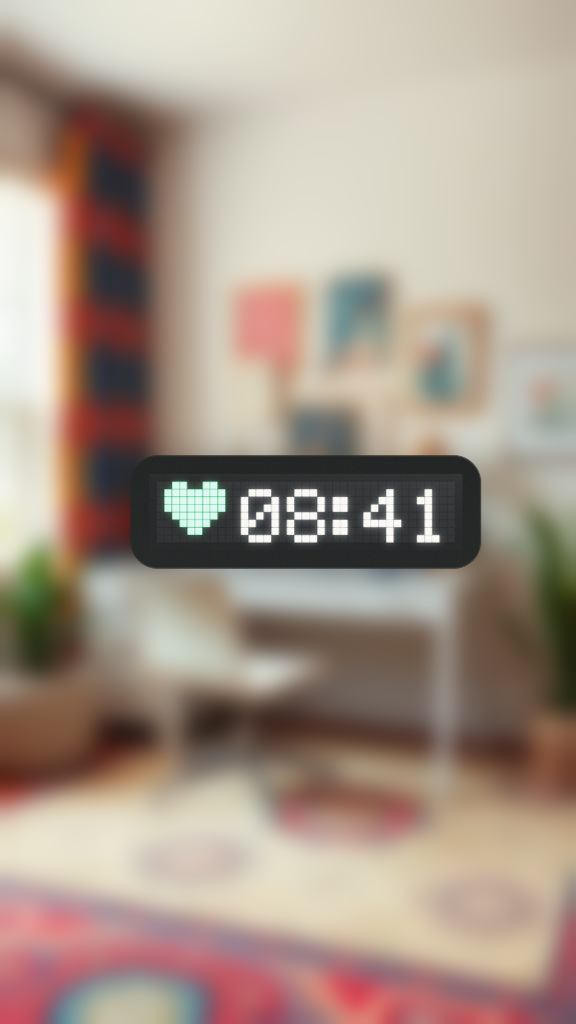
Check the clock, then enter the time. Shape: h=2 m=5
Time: h=8 m=41
